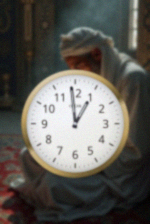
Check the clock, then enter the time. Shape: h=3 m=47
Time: h=12 m=59
